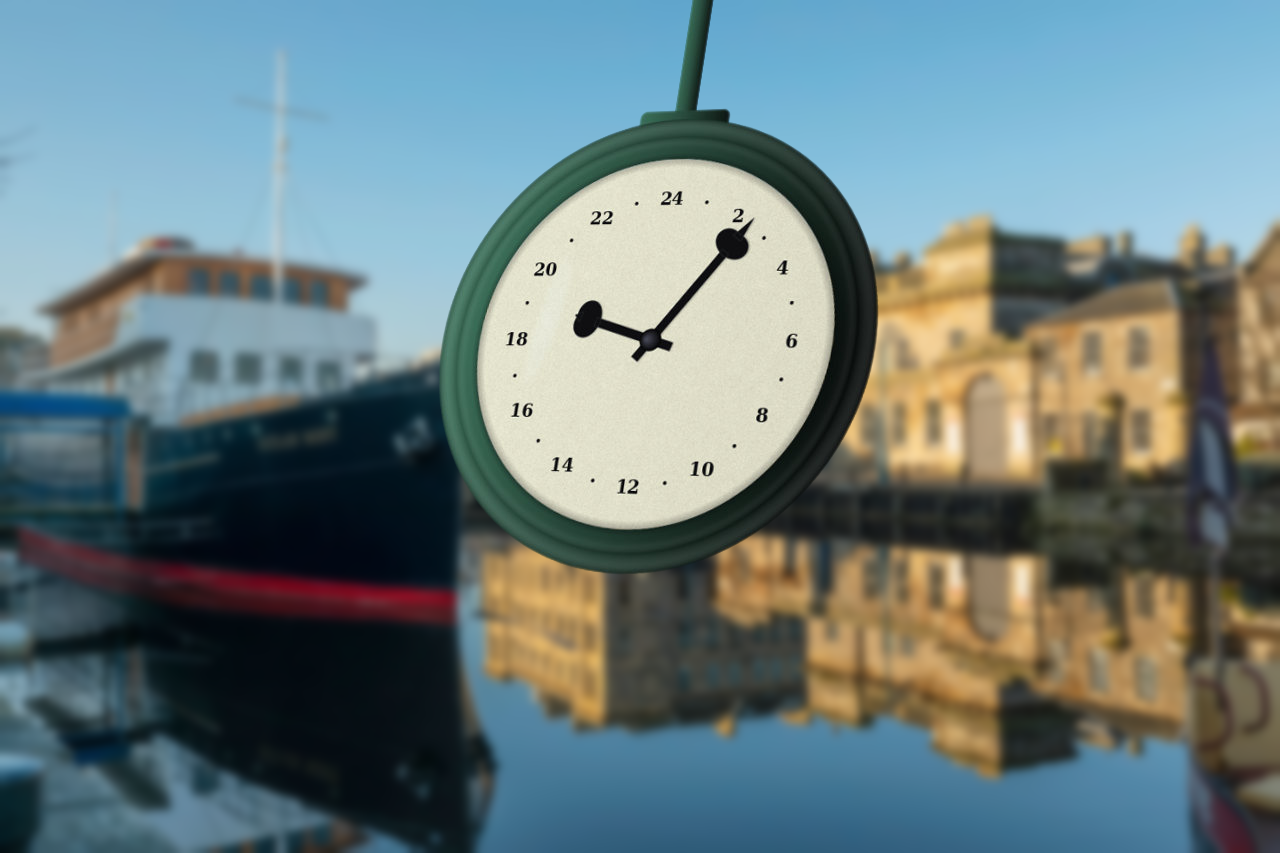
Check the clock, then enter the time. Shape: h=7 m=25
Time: h=19 m=6
